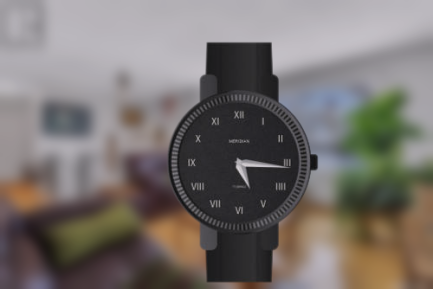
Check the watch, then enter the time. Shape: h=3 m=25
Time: h=5 m=16
